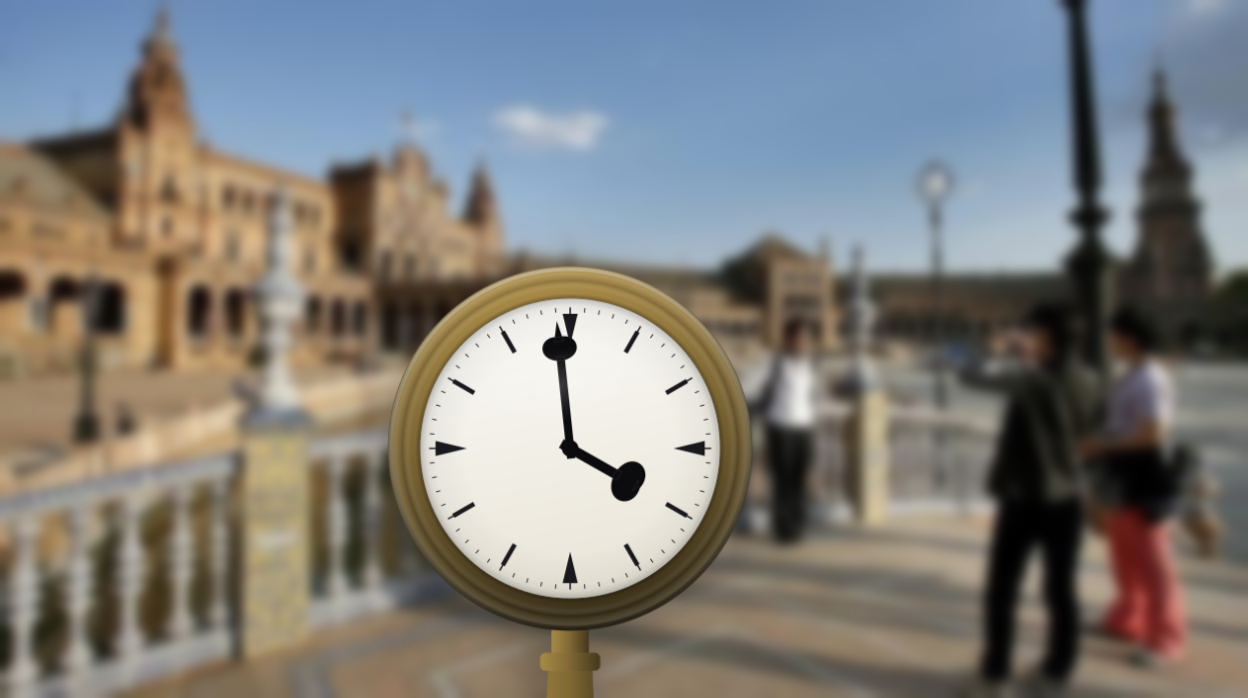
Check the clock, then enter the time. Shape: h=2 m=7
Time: h=3 m=59
